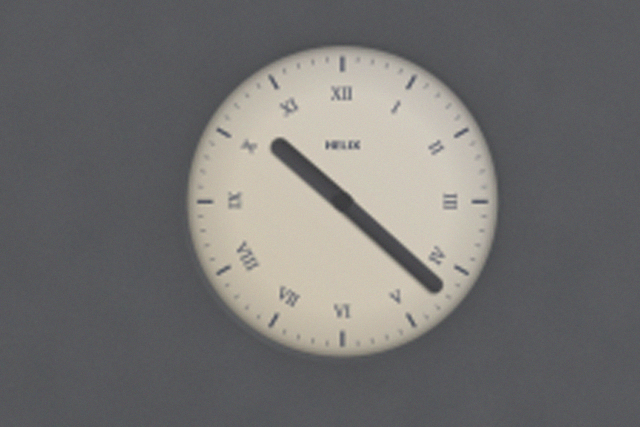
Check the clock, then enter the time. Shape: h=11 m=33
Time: h=10 m=22
